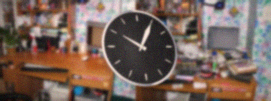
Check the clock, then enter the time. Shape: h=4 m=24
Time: h=10 m=5
